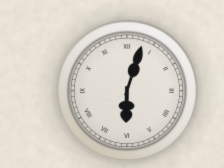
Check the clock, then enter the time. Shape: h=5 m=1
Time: h=6 m=3
